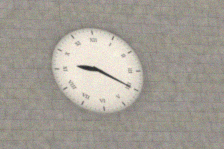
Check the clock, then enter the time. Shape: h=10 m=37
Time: h=9 m=20
